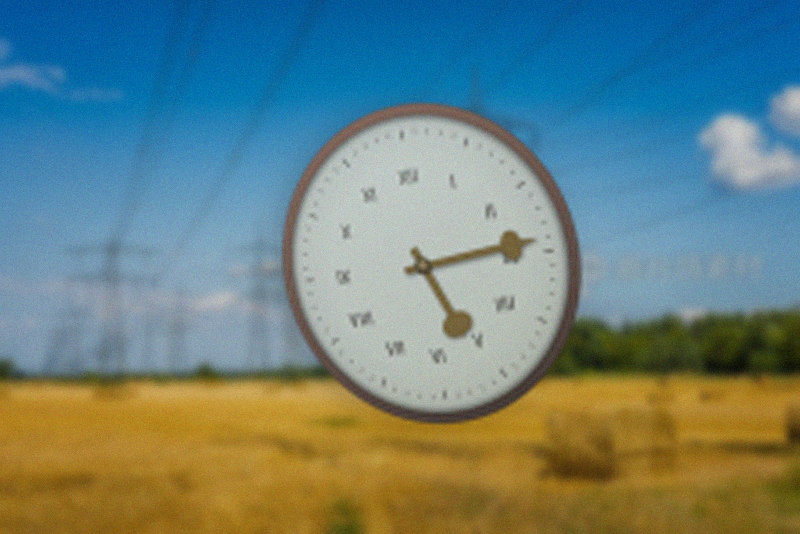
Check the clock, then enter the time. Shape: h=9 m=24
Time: h=5 m=14
